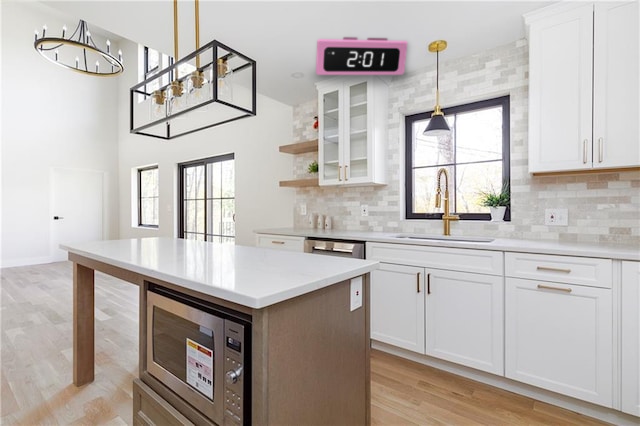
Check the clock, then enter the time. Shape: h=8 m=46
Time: h=2 m=1
